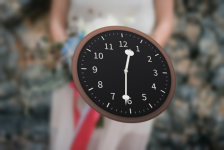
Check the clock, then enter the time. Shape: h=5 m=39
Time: h=12 m=31
